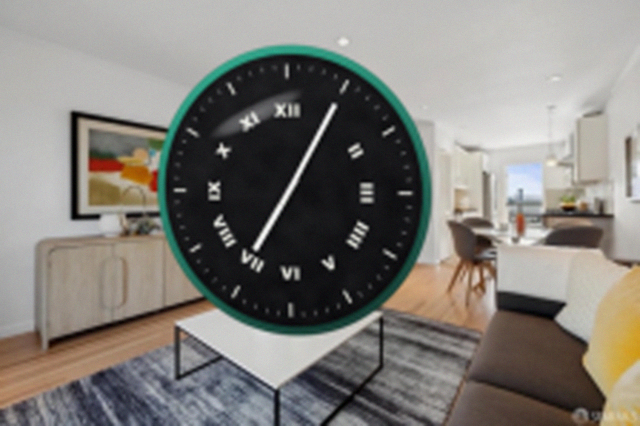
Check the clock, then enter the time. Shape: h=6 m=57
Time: h=7 m=5
